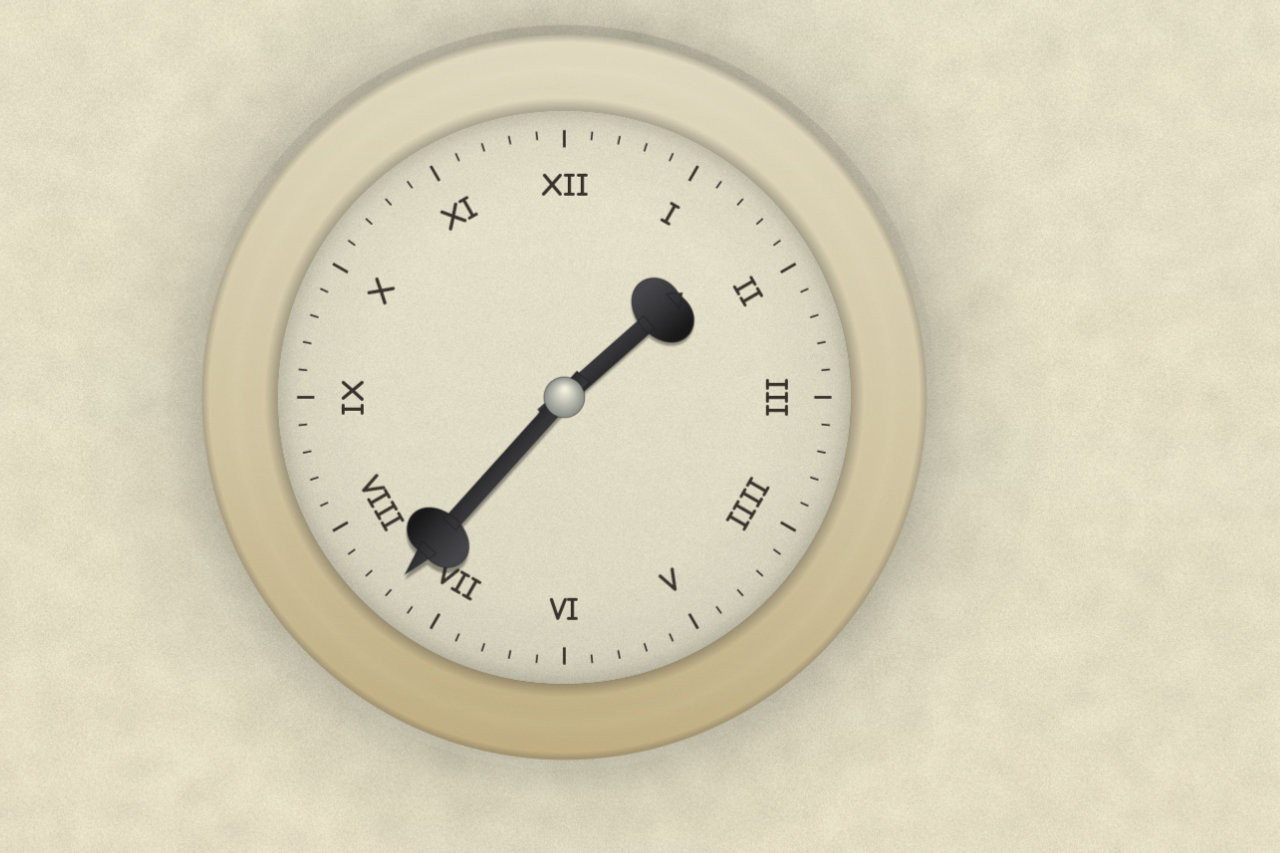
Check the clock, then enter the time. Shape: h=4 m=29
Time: h=1 m=37
